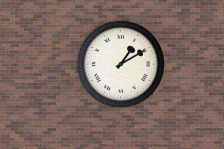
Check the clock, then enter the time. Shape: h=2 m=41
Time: h=1 m=10
